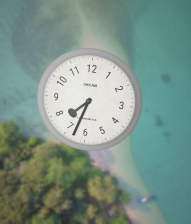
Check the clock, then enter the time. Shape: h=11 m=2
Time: h=7 m=33
